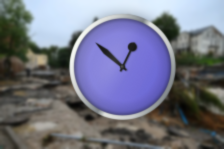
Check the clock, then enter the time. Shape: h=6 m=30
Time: h=12 m=52
